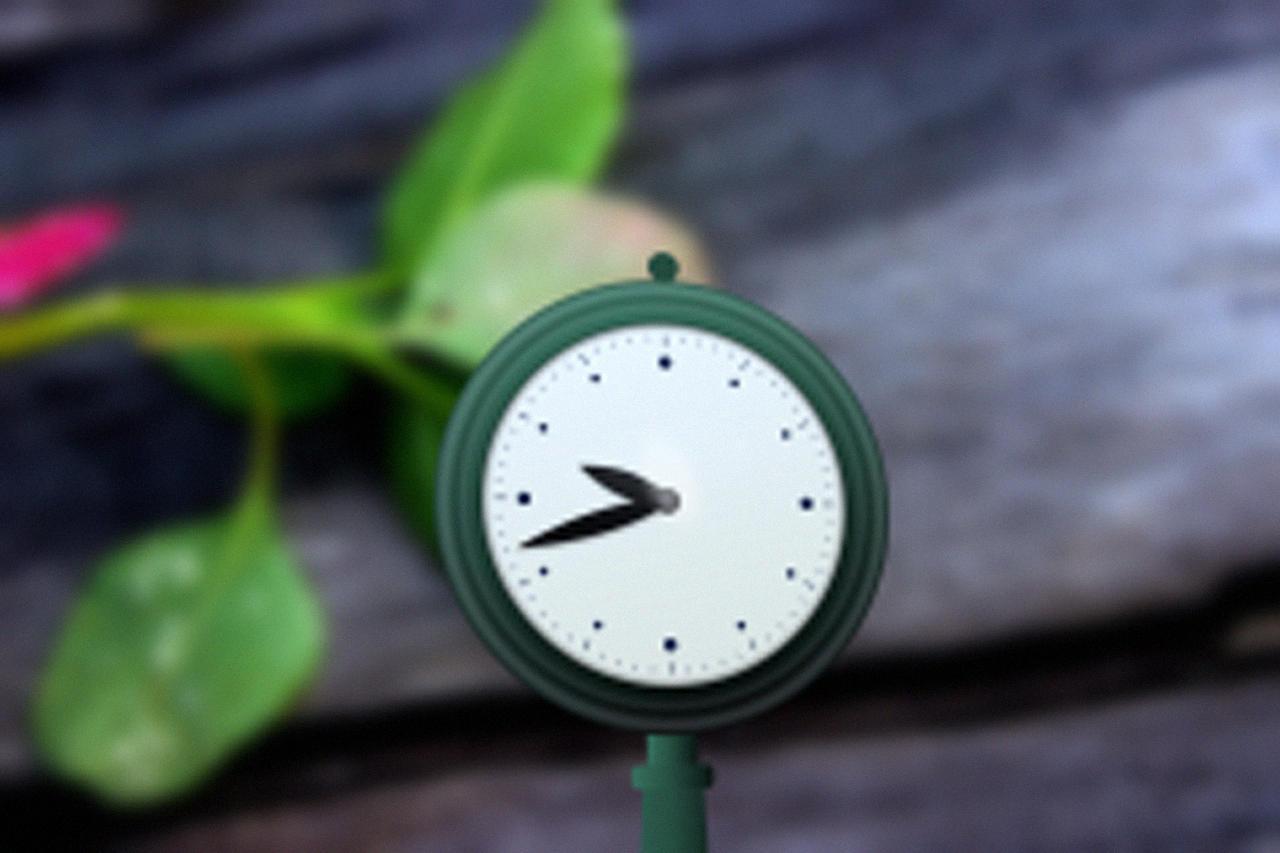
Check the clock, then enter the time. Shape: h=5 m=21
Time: h=9 m=42
